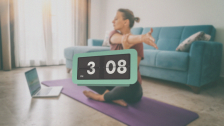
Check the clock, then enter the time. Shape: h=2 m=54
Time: h=3 m=8
